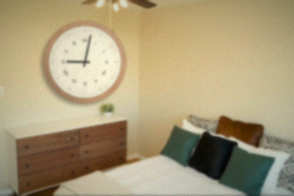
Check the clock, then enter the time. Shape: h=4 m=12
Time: h=9 m=2
